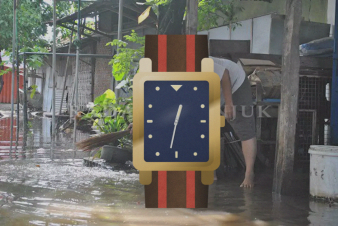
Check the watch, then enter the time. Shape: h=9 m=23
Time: h=12 m=32
